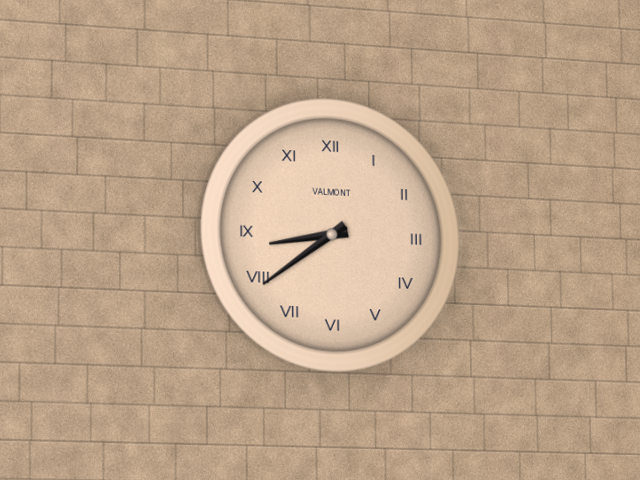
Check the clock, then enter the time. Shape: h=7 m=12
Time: h=8 m=39
